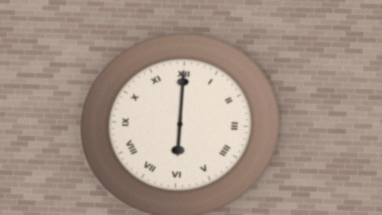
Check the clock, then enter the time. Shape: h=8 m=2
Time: h=6 m=0
